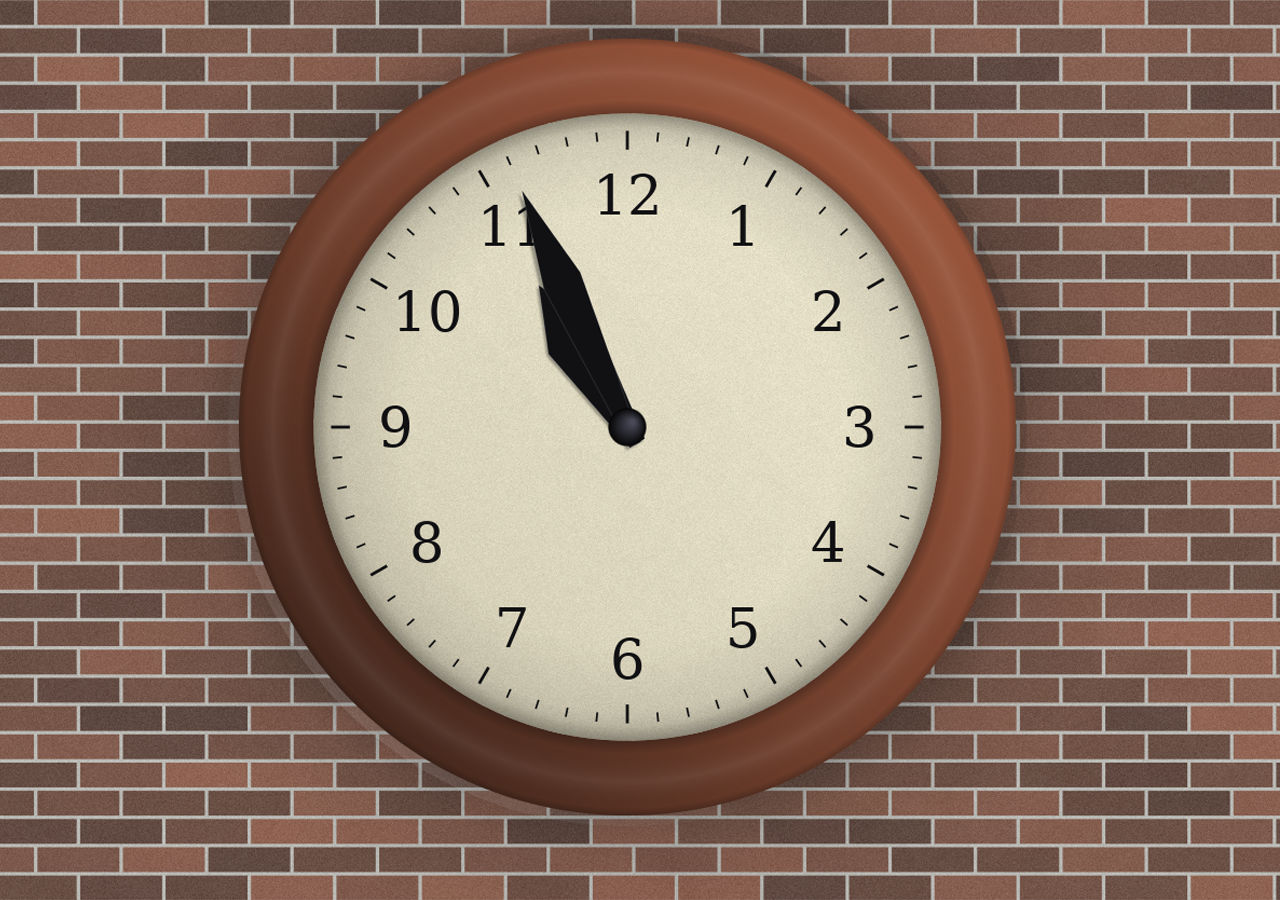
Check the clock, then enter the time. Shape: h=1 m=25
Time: h=10 m=56
